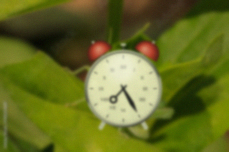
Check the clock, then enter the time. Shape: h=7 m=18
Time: h=7 m=25
